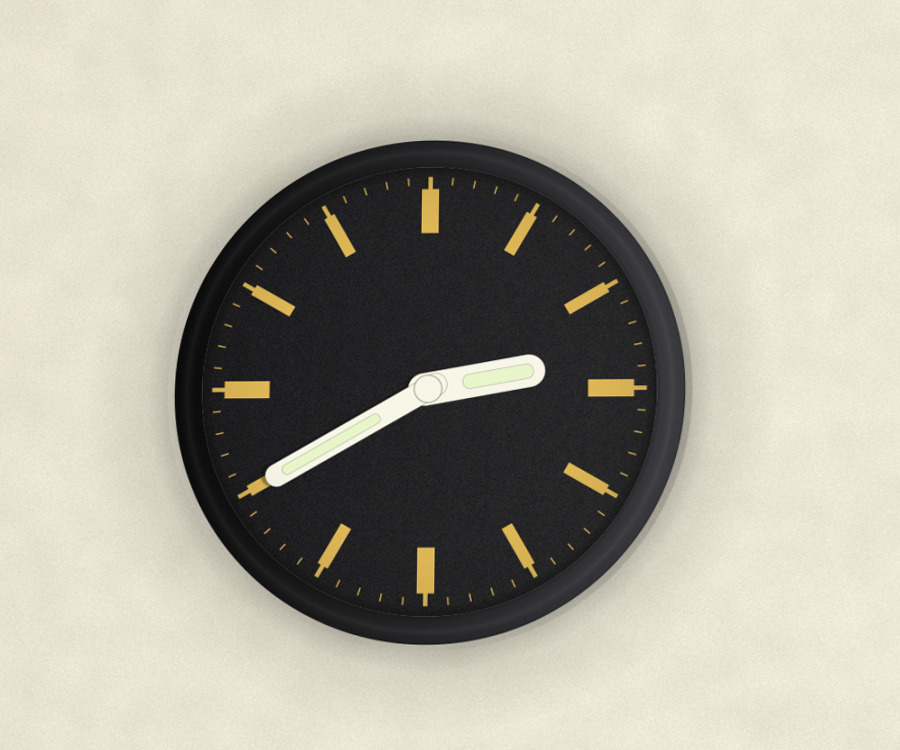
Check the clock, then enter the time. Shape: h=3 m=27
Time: h=2 m=40
